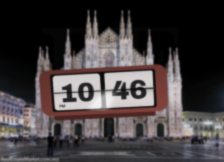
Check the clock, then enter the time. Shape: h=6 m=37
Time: h=10 m=46
